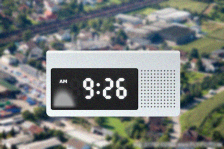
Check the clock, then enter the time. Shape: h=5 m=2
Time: h=9 m=26
